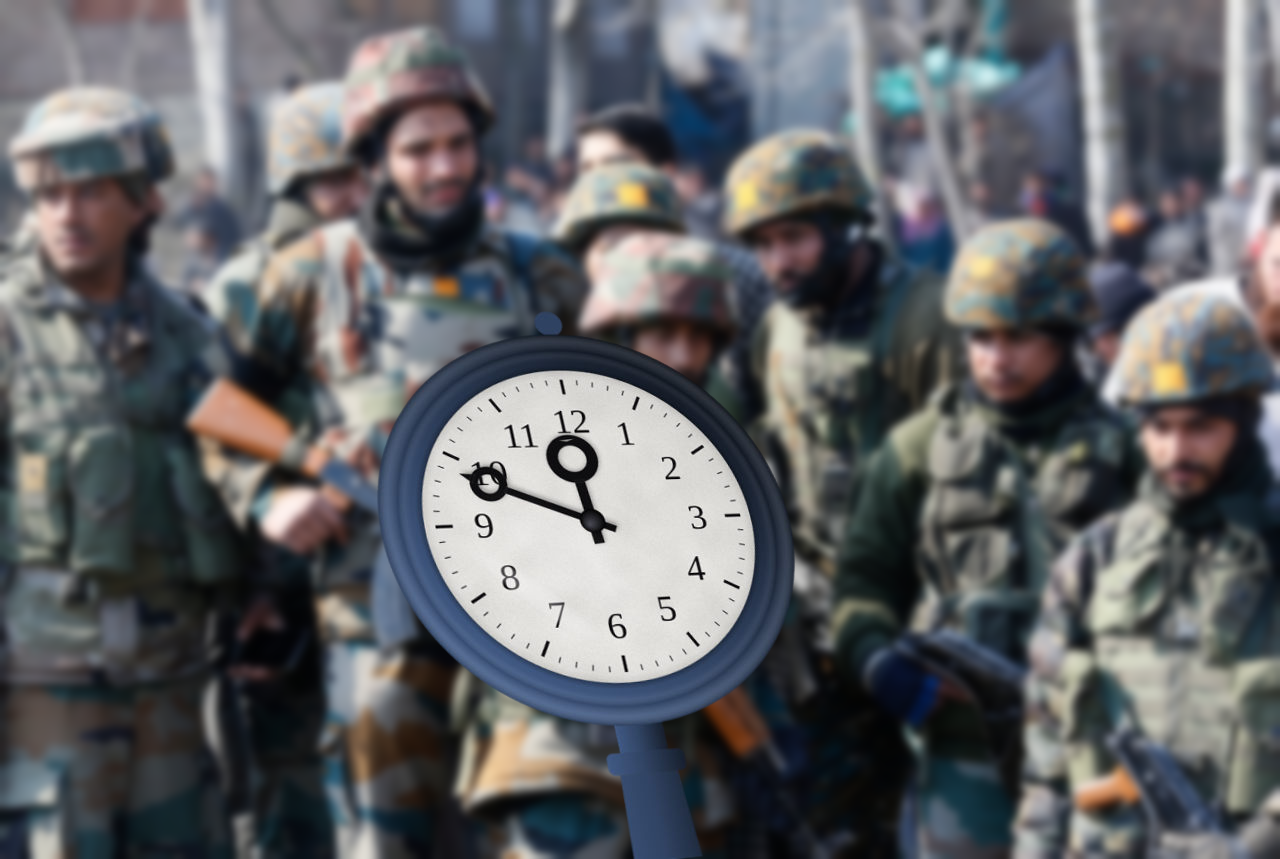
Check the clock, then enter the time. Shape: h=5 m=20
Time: h=11 m=49
